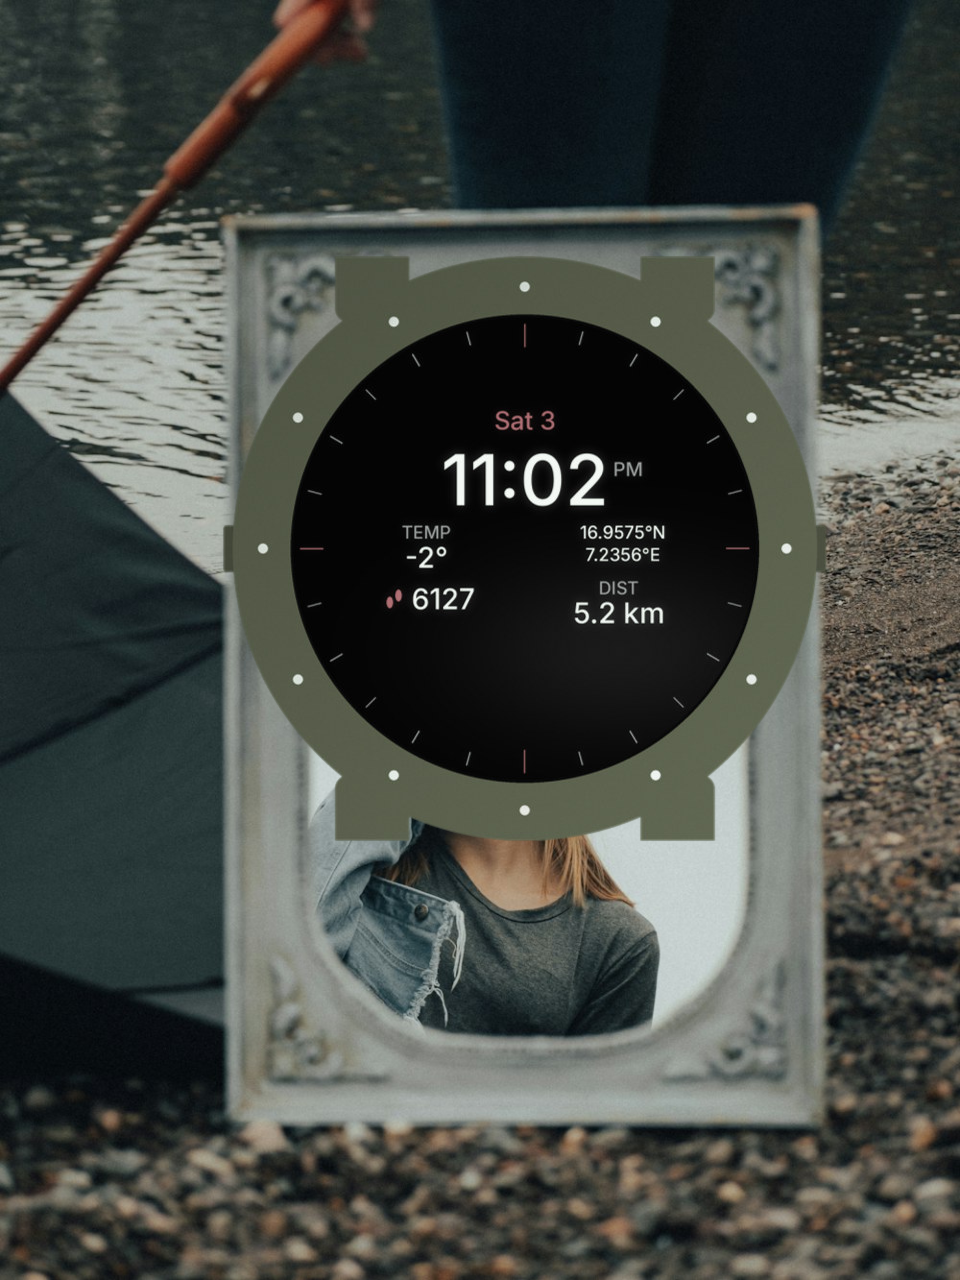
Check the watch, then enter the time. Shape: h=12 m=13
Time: h=11 m=2
